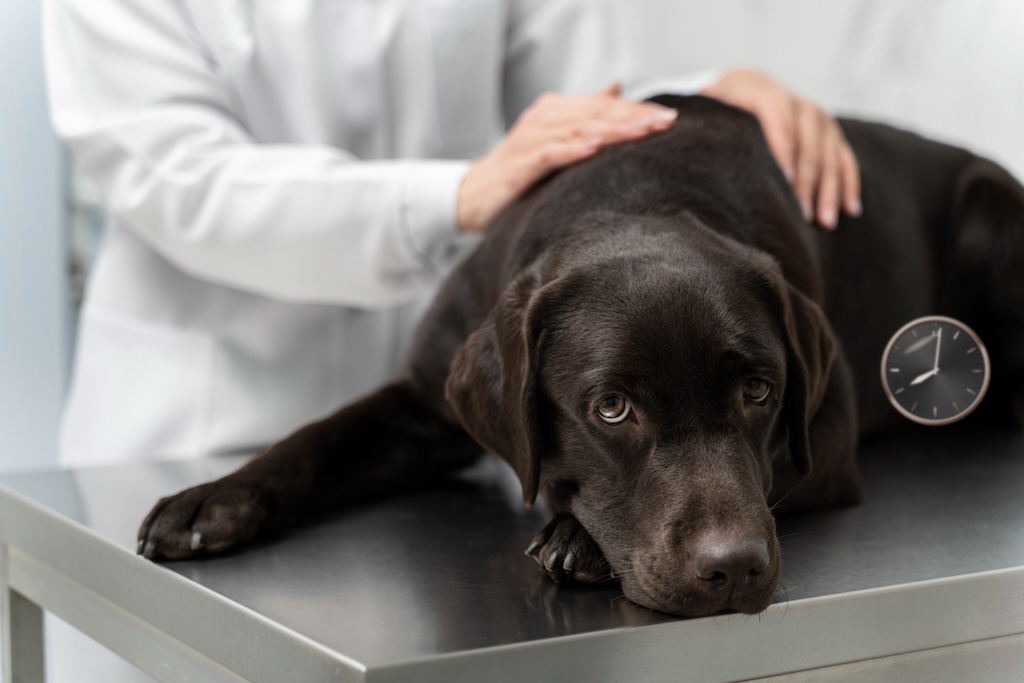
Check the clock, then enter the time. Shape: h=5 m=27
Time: h=8 m=1
